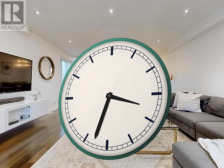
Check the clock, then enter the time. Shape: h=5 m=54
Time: h=3 m=33
